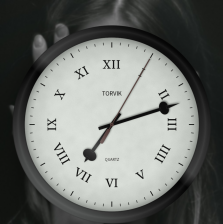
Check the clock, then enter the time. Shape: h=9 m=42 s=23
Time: h=7 m=12 s=5
